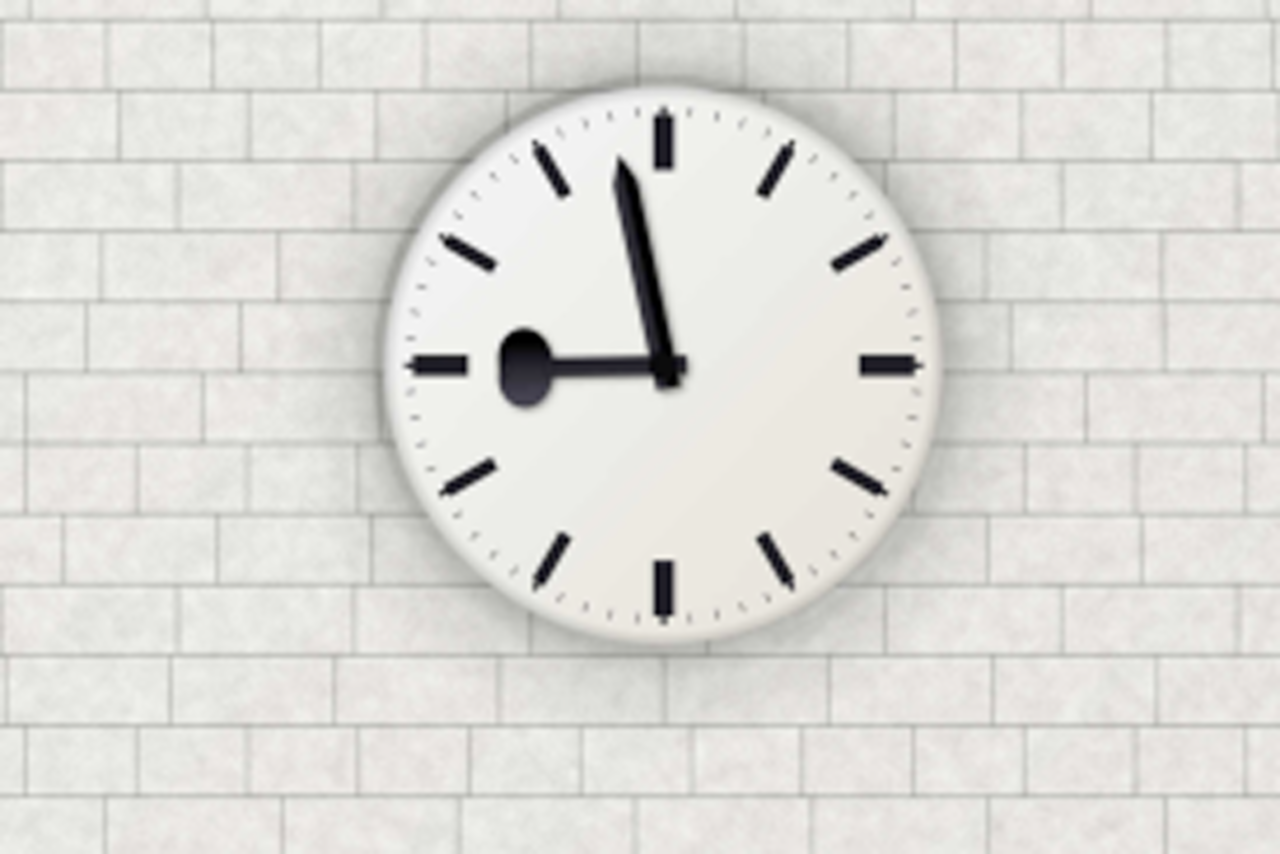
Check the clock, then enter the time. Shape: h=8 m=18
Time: h=8 m=58
